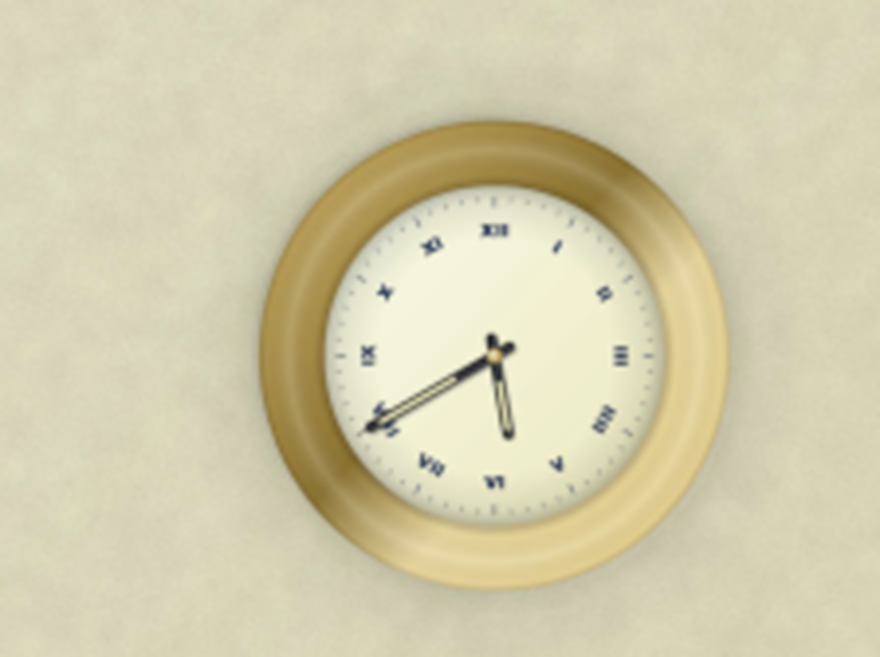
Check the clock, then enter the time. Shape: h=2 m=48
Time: h=5 m=40
